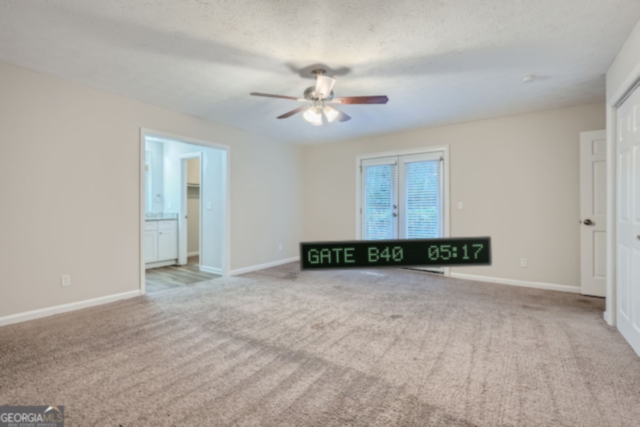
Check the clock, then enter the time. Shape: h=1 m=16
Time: h=5 m=17
